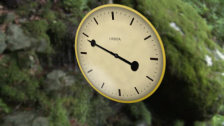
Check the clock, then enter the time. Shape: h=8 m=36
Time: h=3 m=49
